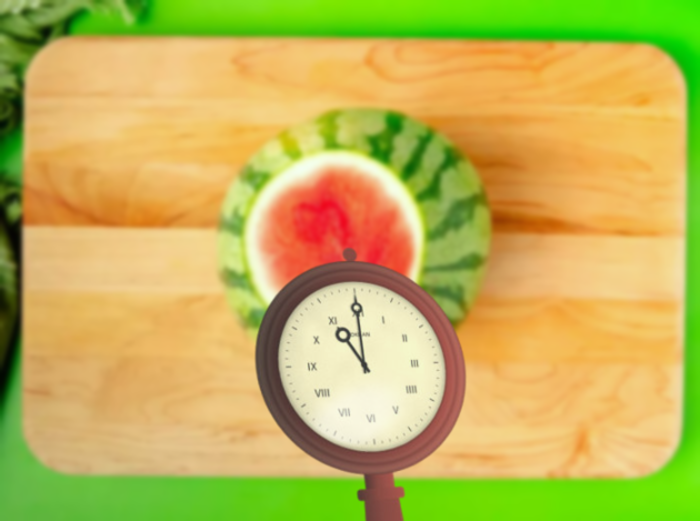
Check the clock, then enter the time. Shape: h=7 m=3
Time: h=11 m=0
